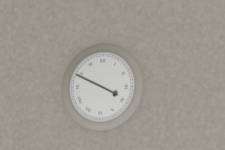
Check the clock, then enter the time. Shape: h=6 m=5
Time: h=3 m=49
